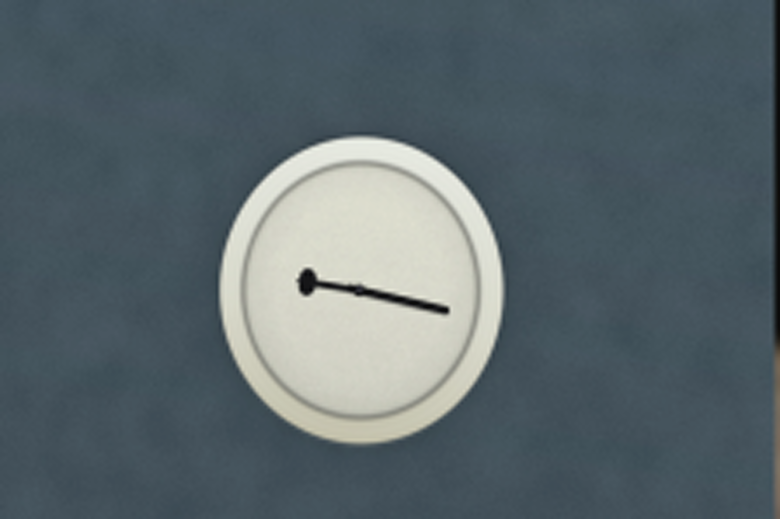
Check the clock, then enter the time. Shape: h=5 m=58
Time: h=9 m=17
